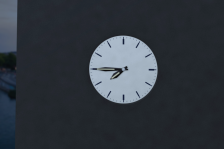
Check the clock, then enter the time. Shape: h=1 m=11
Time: h=7 m=45
